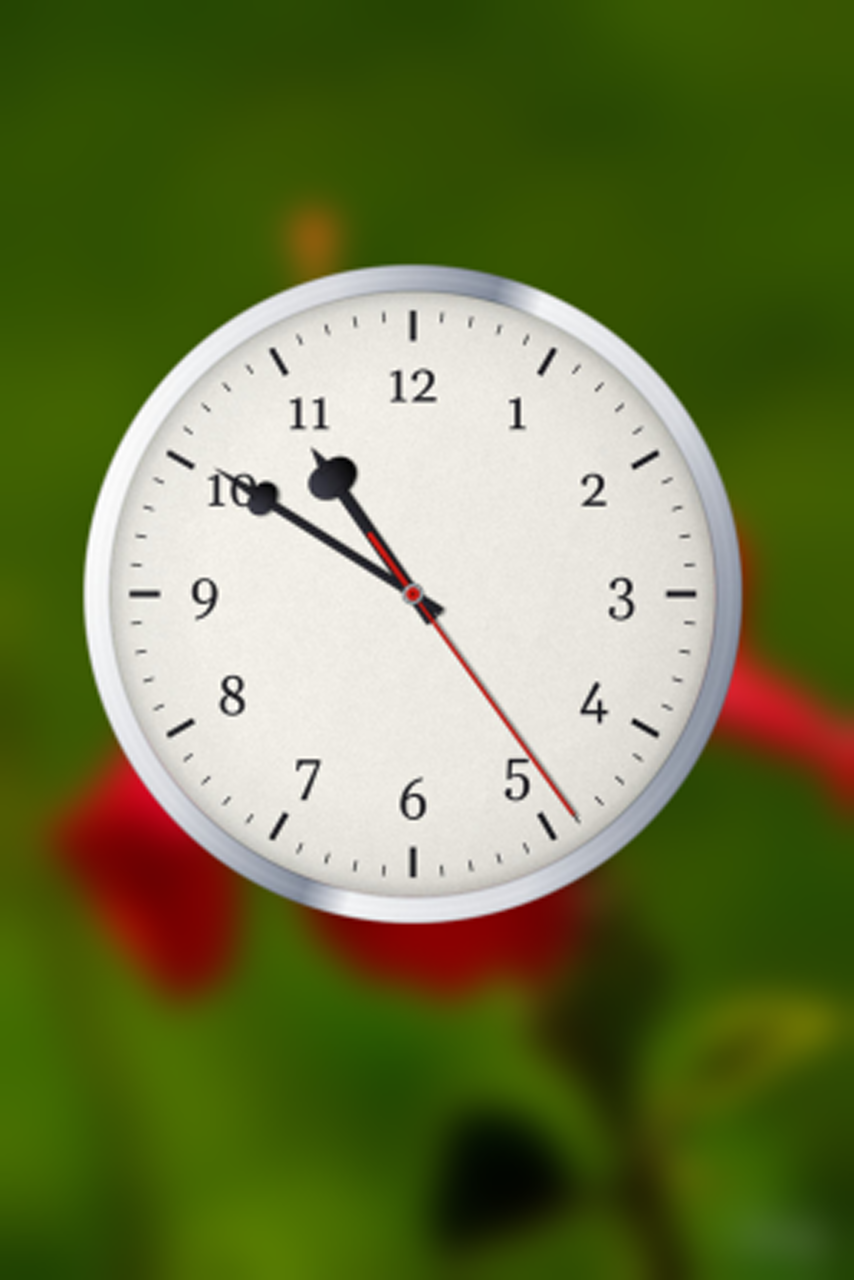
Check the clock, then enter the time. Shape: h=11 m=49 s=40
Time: h=10 m=50 s=24
